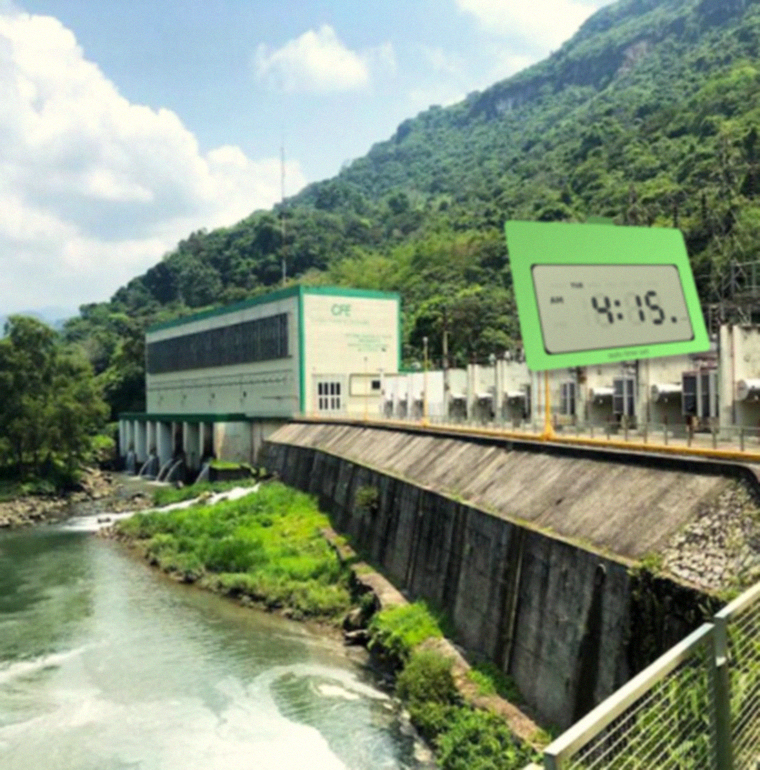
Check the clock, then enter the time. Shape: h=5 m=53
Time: h=4 m=15
